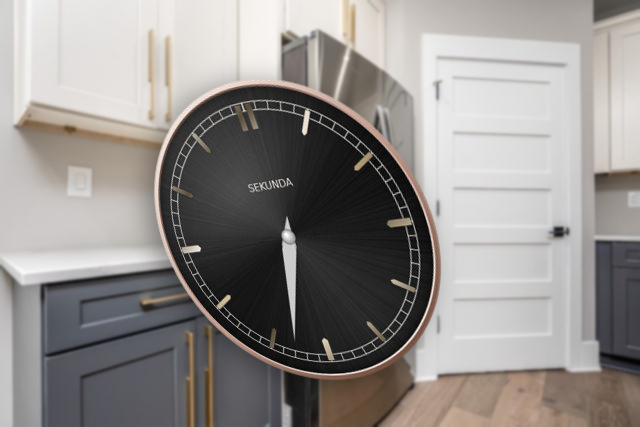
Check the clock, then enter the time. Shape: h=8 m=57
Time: h=6 m=33
